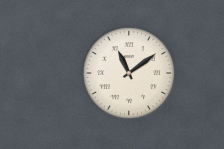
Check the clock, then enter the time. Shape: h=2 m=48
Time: h=11 m=9
